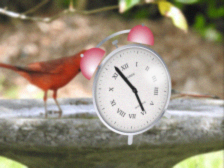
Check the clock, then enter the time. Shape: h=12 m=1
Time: h=5 m=57
